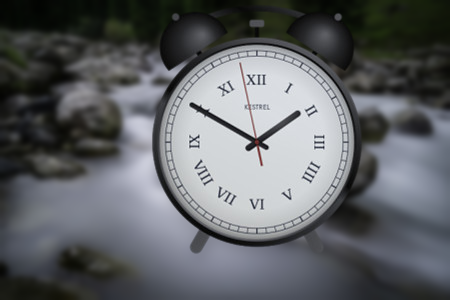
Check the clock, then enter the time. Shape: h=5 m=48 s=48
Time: h=1 m=49 s=58
